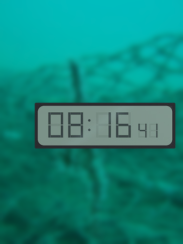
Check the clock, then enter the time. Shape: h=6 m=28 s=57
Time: h=8 m=16 s=41
